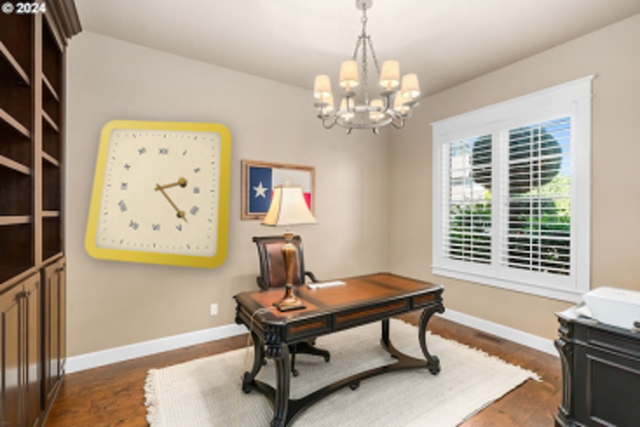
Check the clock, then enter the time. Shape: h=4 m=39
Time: h=2 m=23
